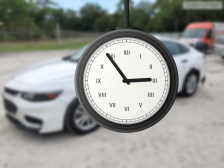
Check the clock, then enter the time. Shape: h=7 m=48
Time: h=2 m=54
